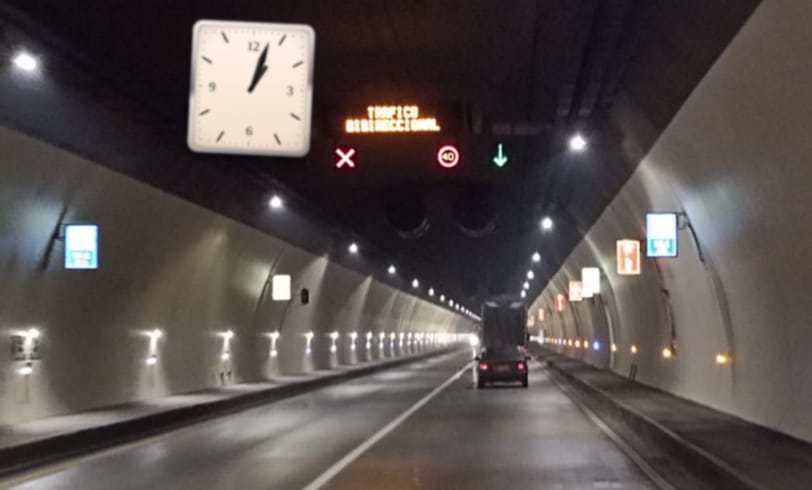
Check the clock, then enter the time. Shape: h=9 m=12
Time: h=1 m=3
